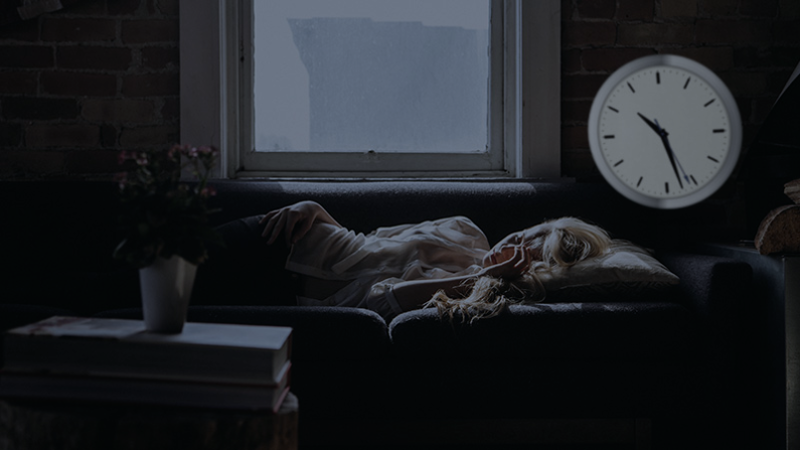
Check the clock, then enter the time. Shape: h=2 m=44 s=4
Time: h=10 m=27 s=26
